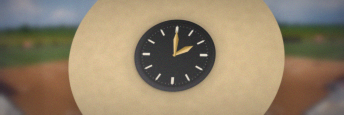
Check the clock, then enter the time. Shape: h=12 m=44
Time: h=2 m=0
